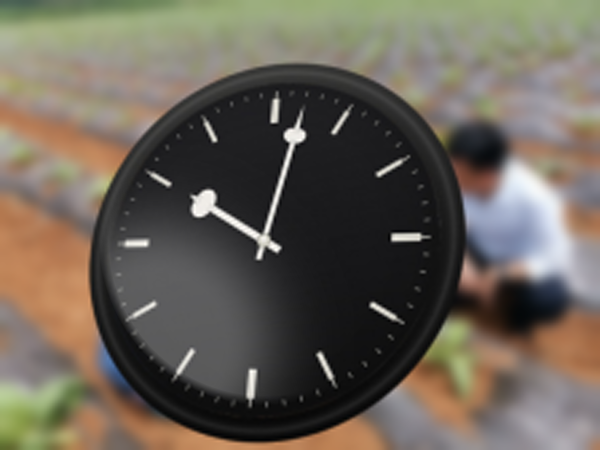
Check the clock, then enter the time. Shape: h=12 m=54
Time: h=10 m=2
